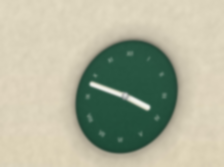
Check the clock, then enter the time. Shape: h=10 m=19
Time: h=3 m=48
